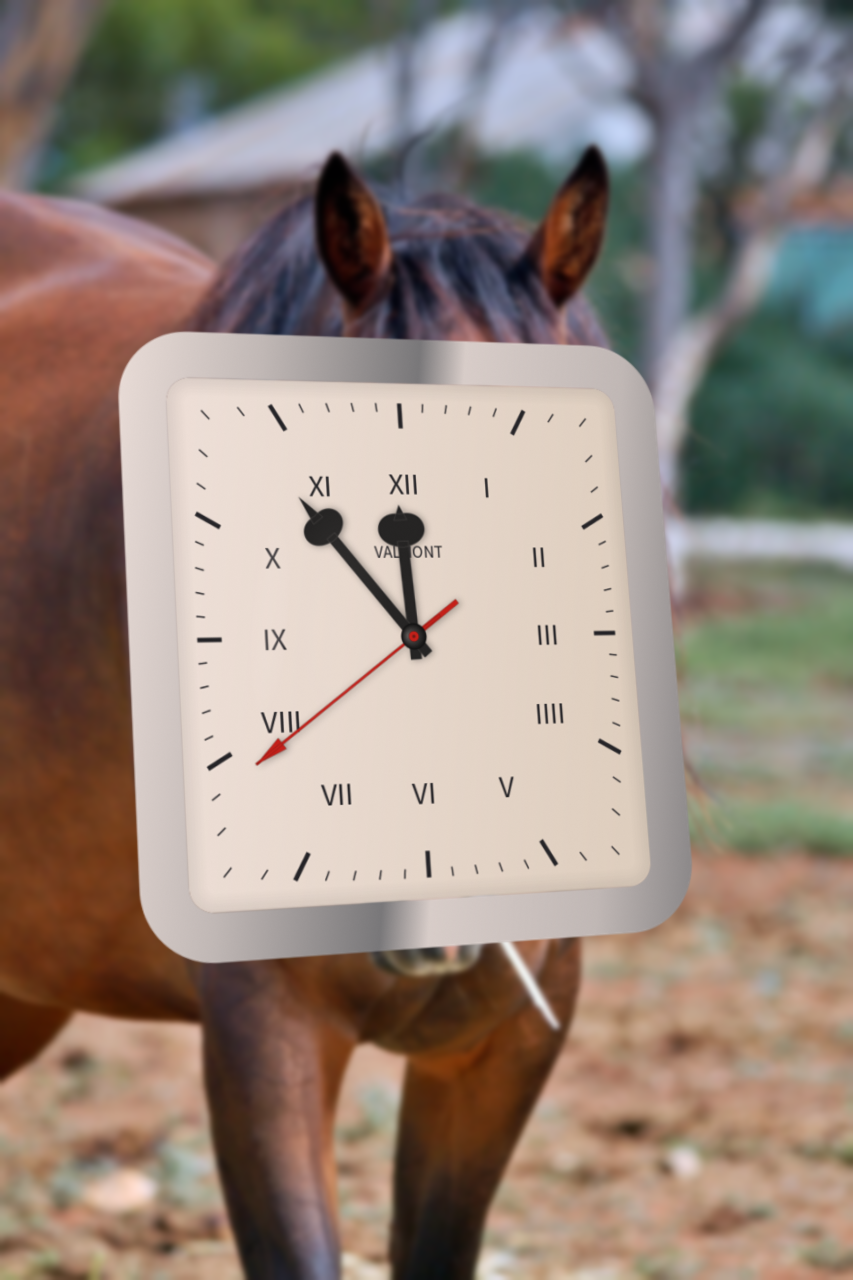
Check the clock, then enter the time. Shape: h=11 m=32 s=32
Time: h=11 m=53 s=39
